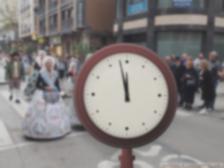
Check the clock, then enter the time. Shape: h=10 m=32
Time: h=11 m=58
